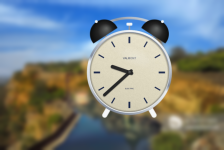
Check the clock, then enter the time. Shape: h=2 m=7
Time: h=9 m=38
